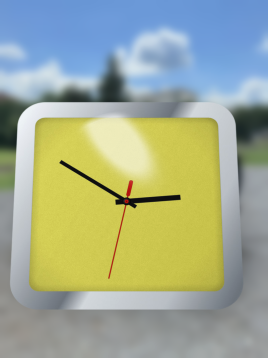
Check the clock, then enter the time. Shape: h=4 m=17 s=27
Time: h=2 m=50 s=32
